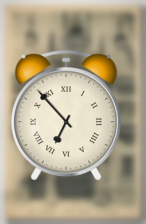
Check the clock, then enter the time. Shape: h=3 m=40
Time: h=6 m=53
